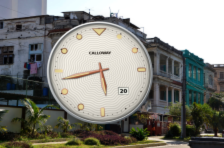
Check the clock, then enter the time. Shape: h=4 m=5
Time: h=5 m=43
